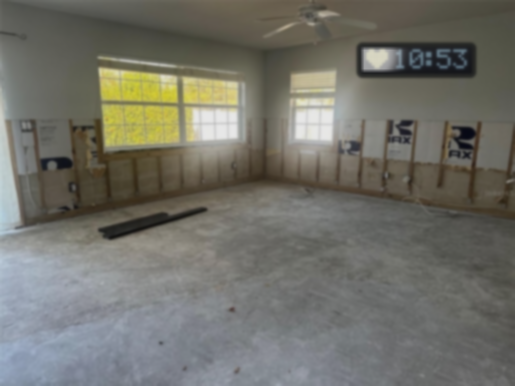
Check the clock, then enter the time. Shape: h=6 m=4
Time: h=10 m=53
